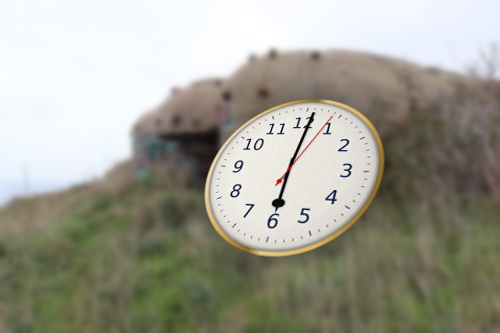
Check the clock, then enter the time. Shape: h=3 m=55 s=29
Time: h=6 m=1 s=4
